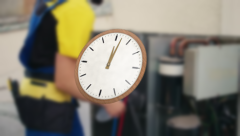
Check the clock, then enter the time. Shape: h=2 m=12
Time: h=12 m=2
